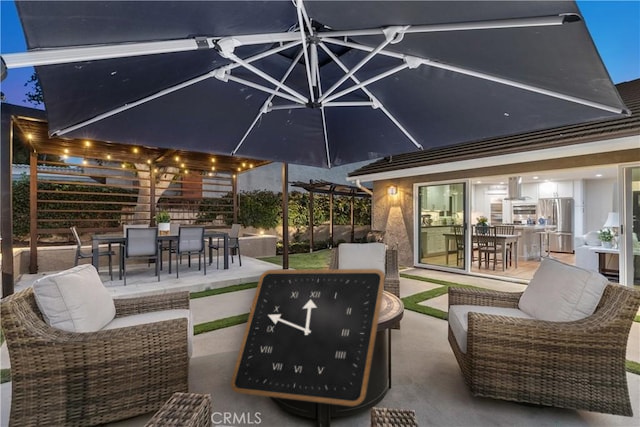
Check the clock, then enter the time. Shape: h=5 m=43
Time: h=11 m=48
